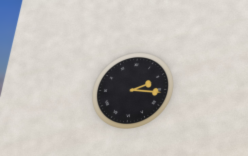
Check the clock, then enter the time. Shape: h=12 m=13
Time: h=2 m=16
